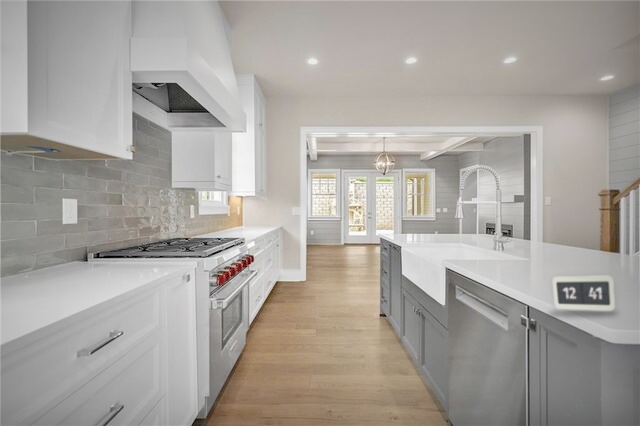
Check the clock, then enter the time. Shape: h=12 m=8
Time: h=12 m=41
